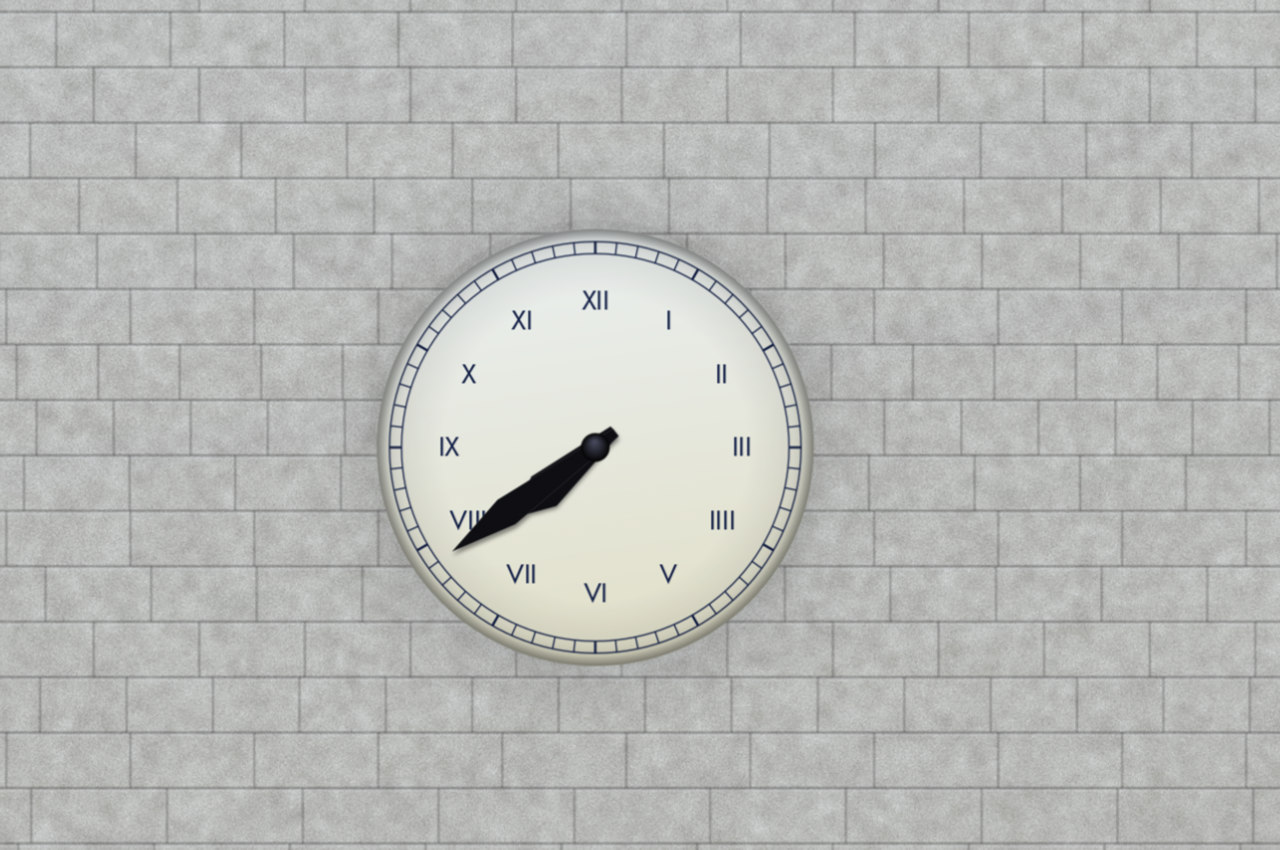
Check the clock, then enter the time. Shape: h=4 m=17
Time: h=7 m=39
